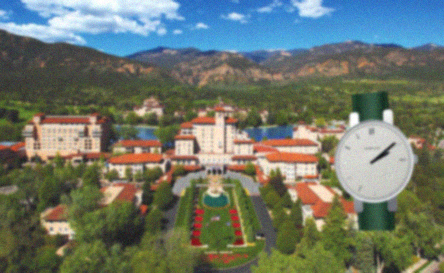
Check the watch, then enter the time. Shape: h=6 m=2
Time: h=2 m=9
